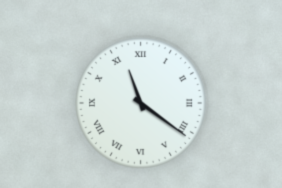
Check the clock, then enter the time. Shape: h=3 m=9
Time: h=11 m=21
